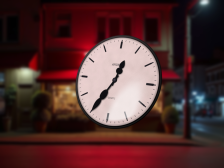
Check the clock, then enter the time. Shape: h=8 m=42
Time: h=12 m=35
